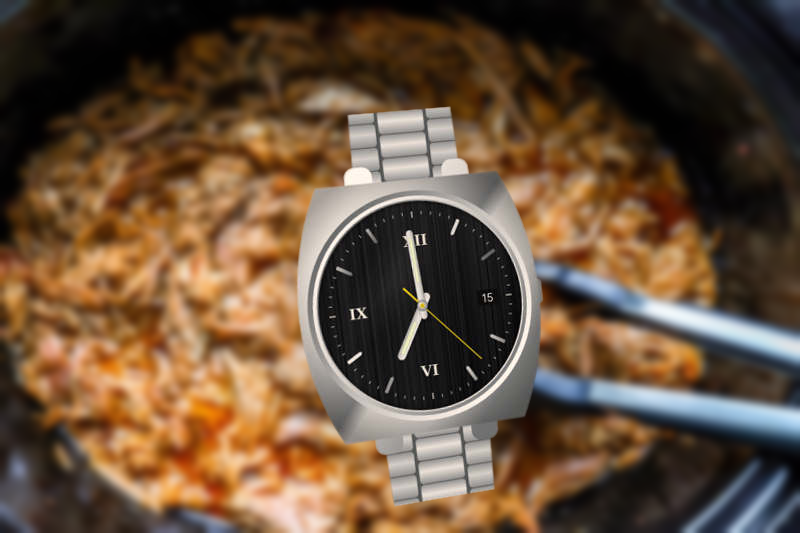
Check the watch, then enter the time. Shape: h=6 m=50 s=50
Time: h=6 m=59 s=23
